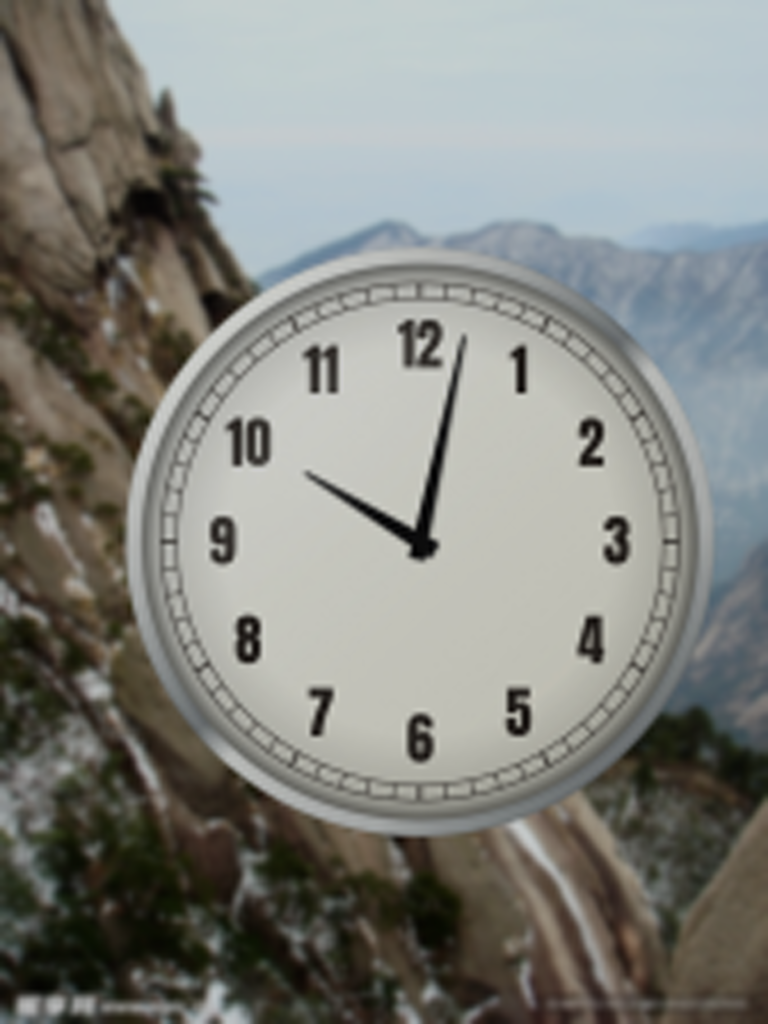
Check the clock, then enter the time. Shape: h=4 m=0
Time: h=10 m=2
